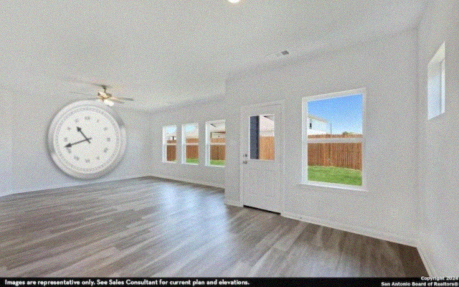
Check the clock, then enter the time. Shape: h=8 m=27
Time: h=10 m=42
